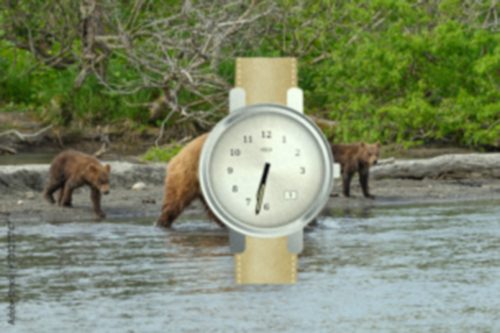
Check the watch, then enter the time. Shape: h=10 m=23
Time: h=6 m=32
